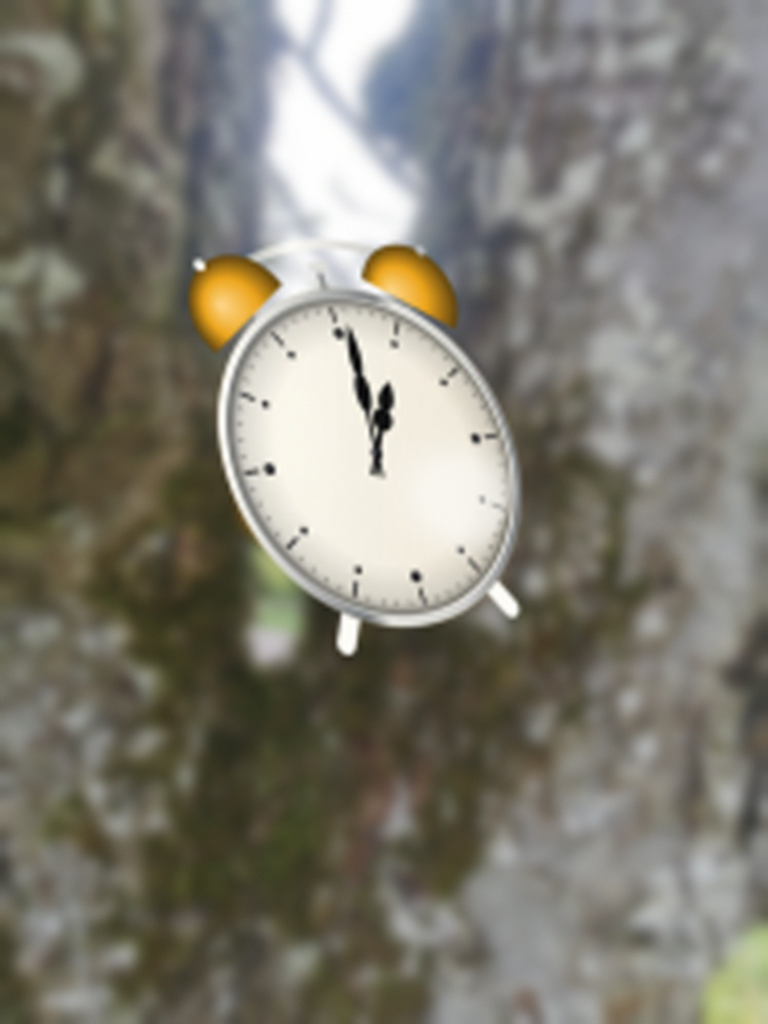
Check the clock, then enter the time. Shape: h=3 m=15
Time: h=1 m=1
